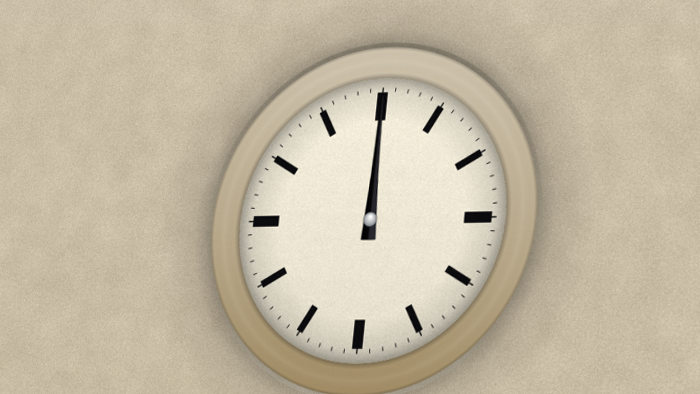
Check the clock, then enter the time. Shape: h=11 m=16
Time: h=12 m=0
